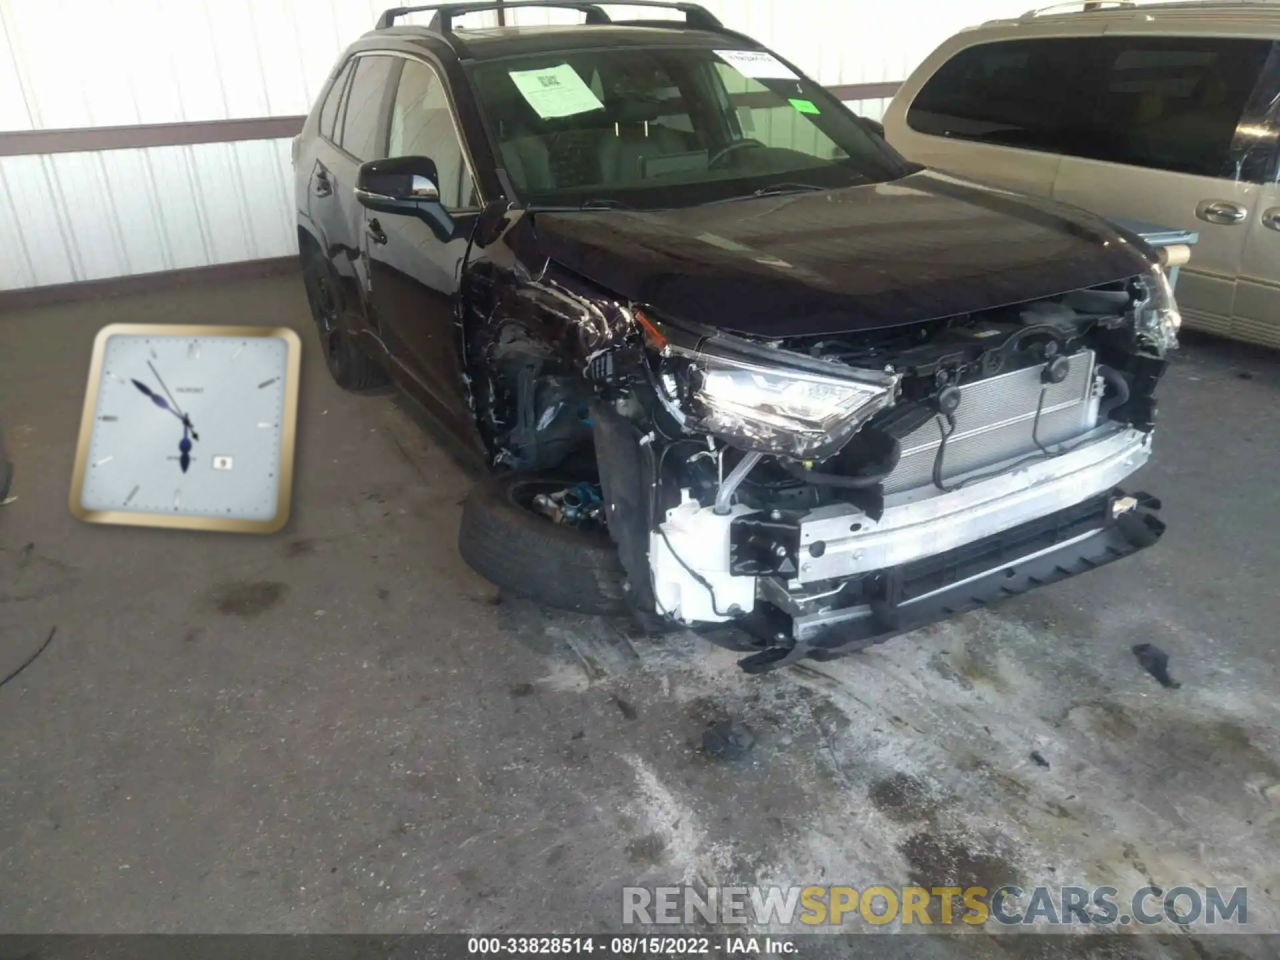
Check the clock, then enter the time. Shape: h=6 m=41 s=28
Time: h=5 m=50 s=54
